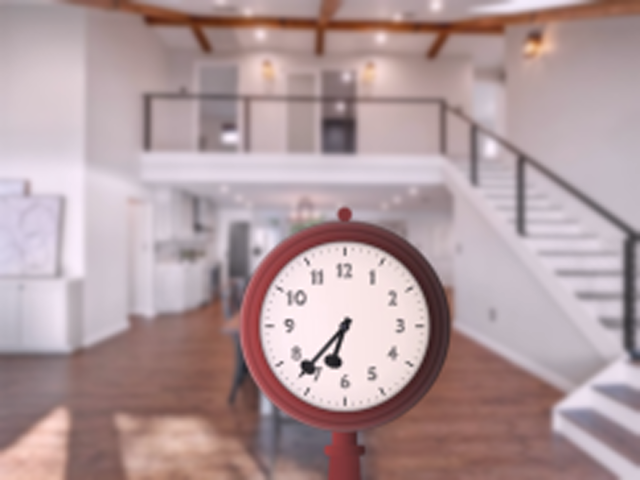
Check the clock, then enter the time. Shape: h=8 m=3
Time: h=6 m=37
